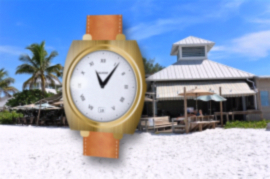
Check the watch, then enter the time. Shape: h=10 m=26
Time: h=11 m=6
